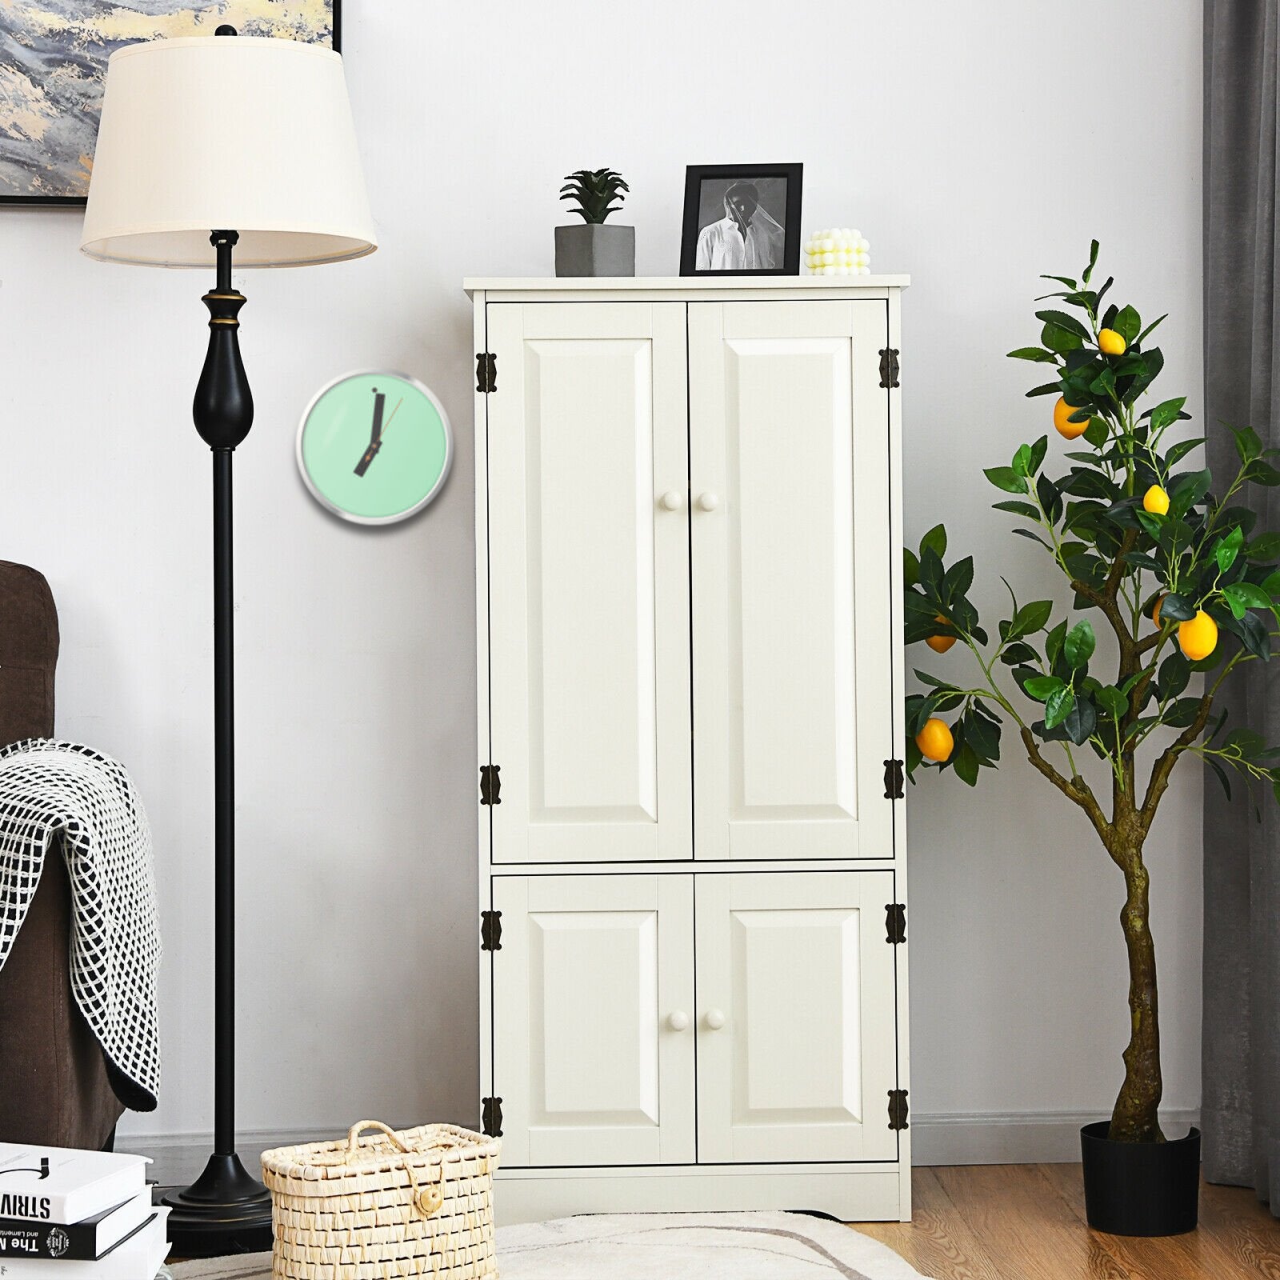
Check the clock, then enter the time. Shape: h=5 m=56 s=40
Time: h=7 m=1 s=5
